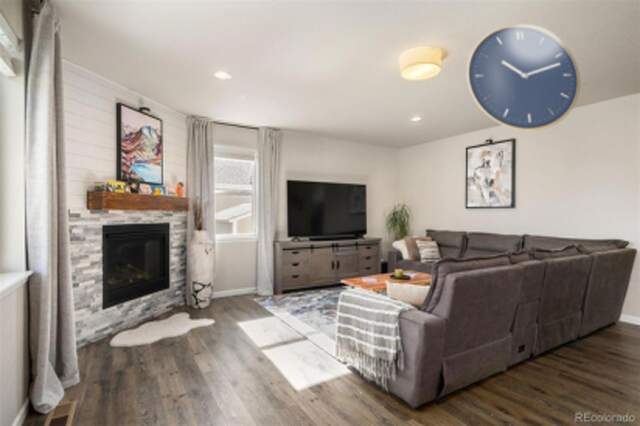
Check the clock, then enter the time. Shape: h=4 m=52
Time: h=10 m=12
